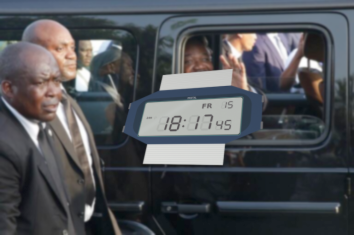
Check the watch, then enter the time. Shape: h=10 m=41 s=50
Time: h=18 m=17 s=45
